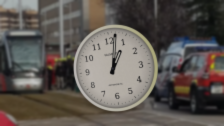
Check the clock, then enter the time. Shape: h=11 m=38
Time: h=1 m=2
